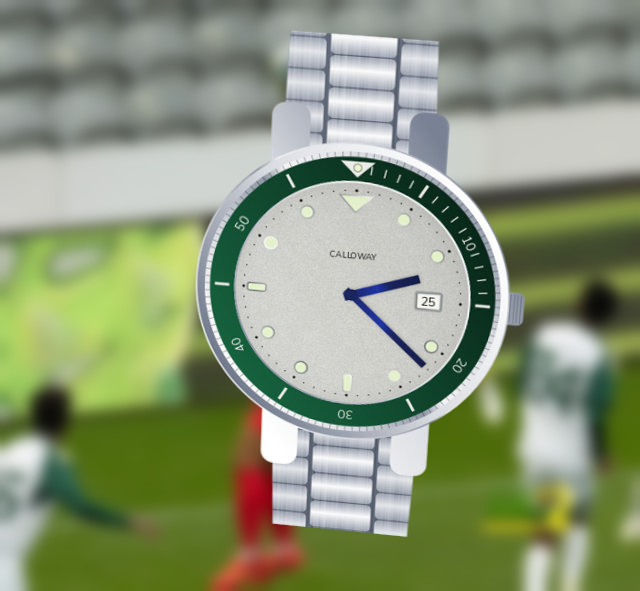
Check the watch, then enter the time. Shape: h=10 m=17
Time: h=2 m=22
